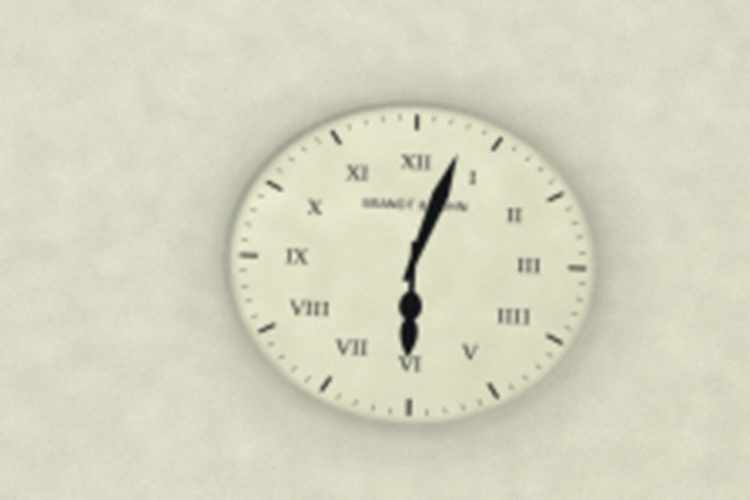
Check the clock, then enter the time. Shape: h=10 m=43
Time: h=6 m=3
